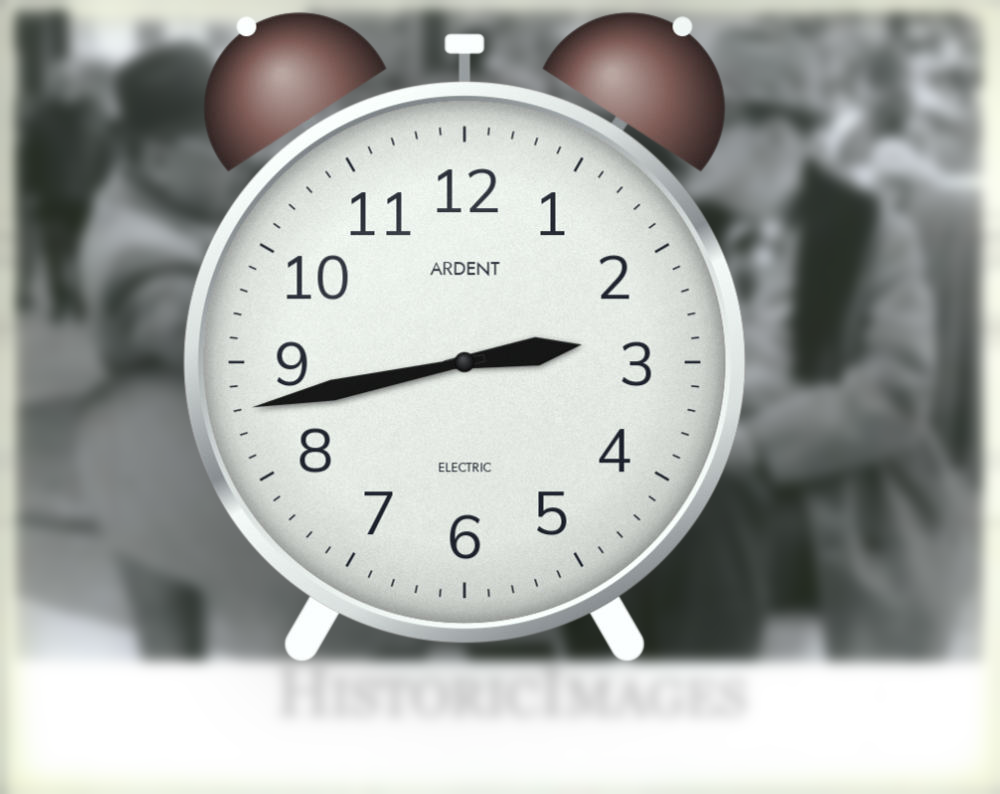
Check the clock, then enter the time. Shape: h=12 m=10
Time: h=2 m=43
